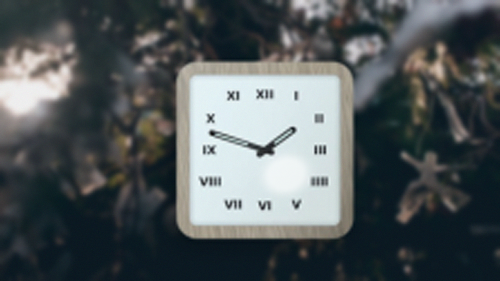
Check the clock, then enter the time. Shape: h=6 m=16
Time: h=1 m=48
